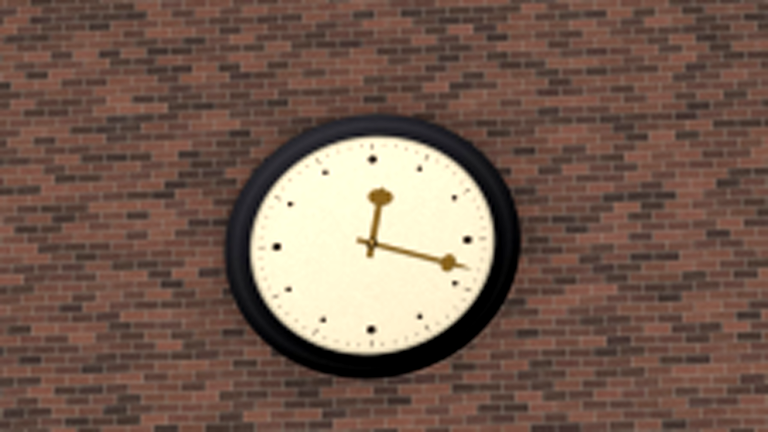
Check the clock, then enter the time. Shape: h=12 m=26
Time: h=12 m=18
